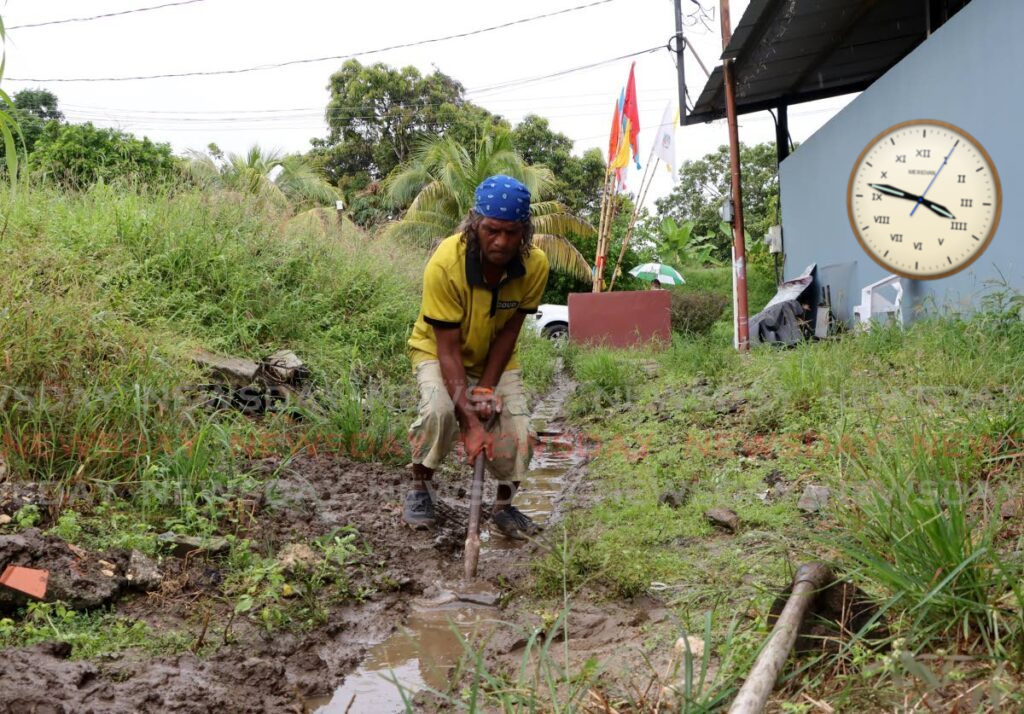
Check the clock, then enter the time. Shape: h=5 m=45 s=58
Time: h=3 m=47 s=5
